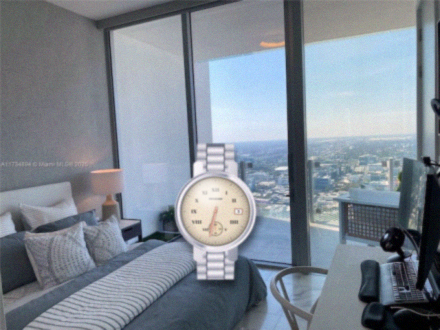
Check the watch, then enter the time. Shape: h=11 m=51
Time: h=6 m=32
